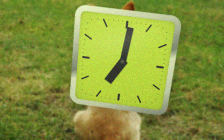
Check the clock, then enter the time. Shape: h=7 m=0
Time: h=7 m=1
